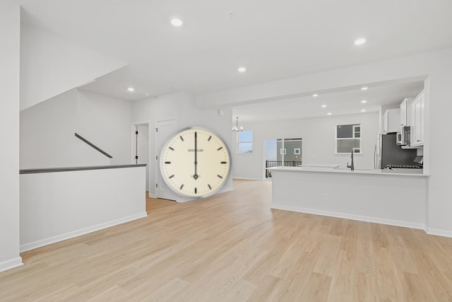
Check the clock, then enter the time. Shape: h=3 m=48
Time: h=6 m=0
